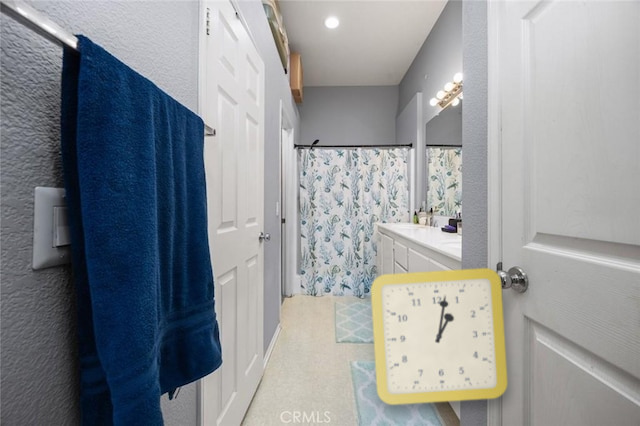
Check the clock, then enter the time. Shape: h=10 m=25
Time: h=1 m=2
